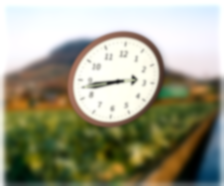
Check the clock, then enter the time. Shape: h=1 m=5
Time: h=2 m=43
